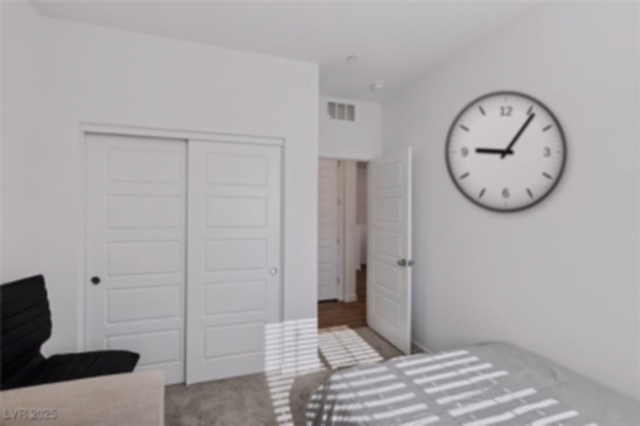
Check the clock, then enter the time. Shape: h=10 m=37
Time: h=9 m=6
